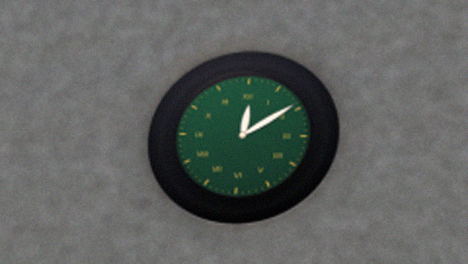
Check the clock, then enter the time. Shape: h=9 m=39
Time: h=12 m=9
